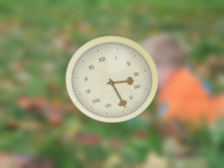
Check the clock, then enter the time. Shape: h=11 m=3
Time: h=3 m=29
